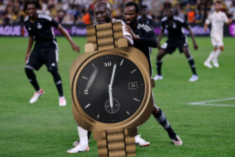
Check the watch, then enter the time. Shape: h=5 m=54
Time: h=6 m=3
